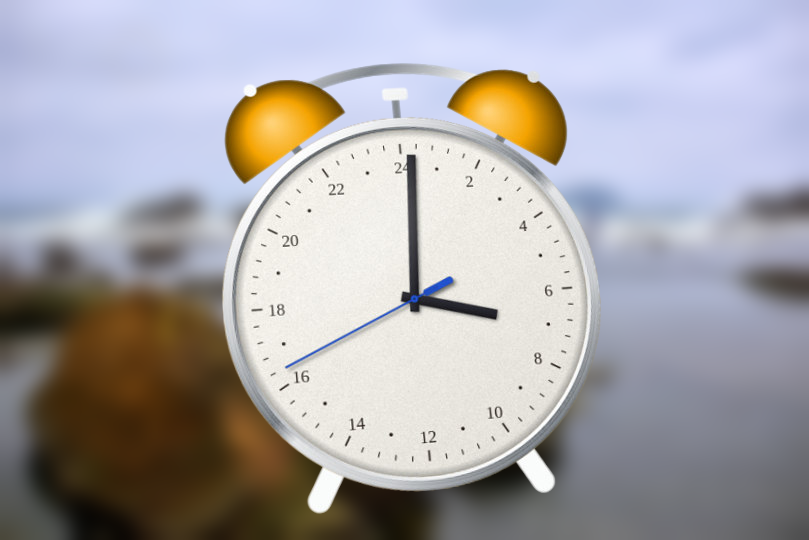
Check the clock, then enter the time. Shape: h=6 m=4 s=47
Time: h=7 m=0 s=41
